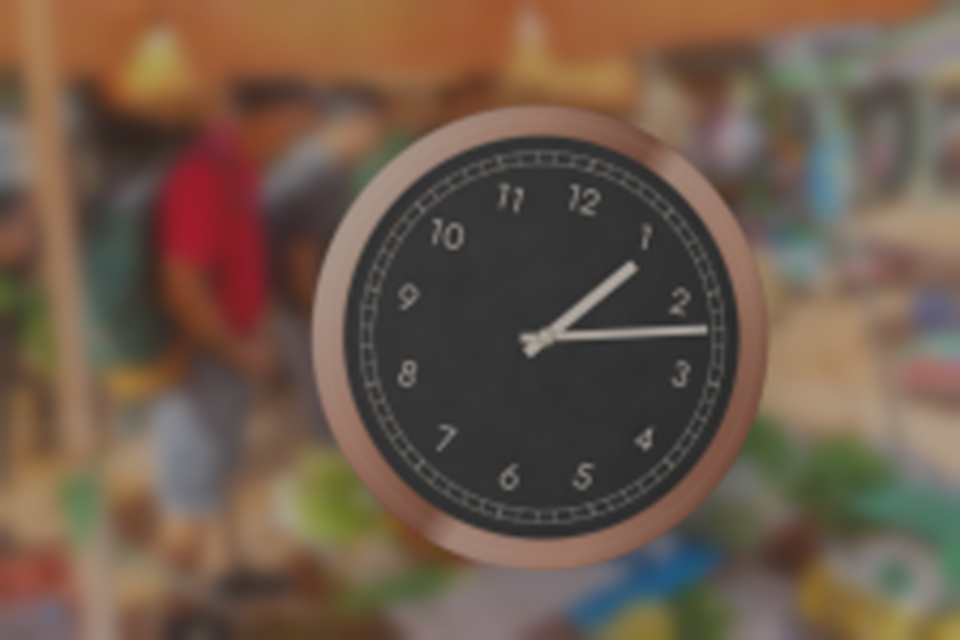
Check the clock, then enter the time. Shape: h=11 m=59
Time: h=1 m=12
